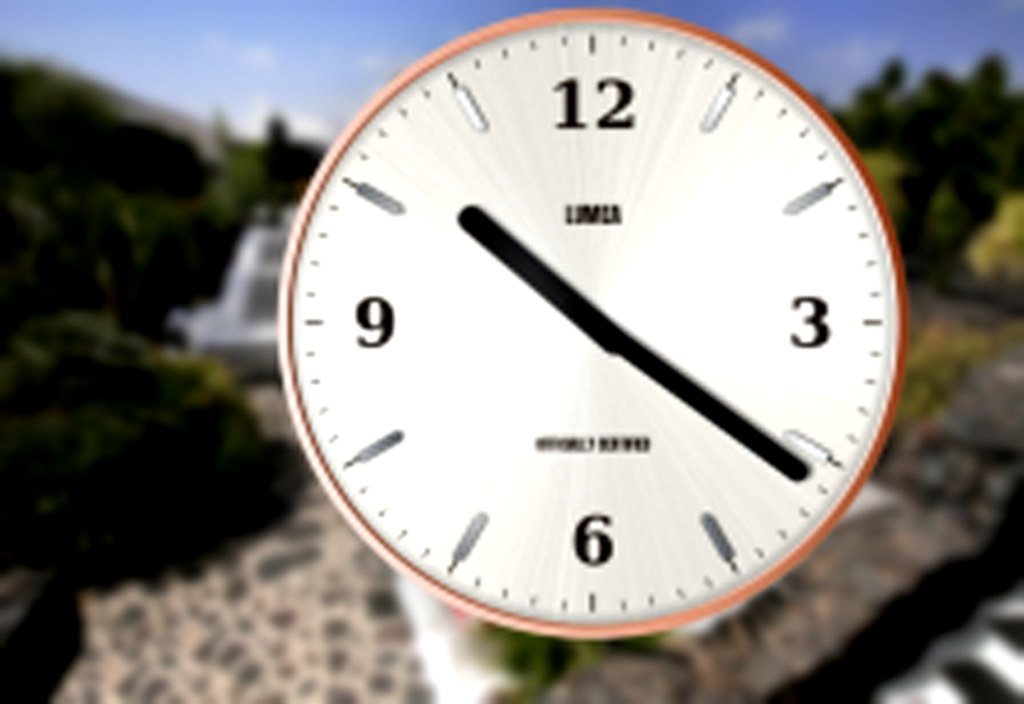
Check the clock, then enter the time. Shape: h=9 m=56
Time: h=10 m=21
